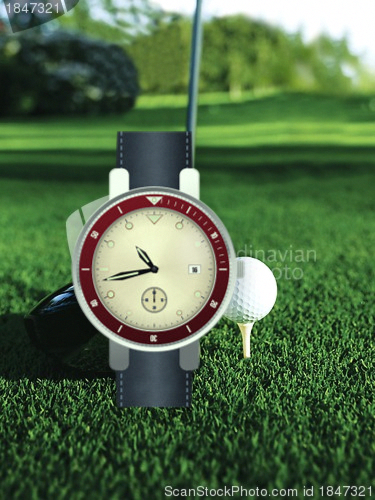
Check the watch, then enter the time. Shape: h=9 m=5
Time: h=10 m=43
